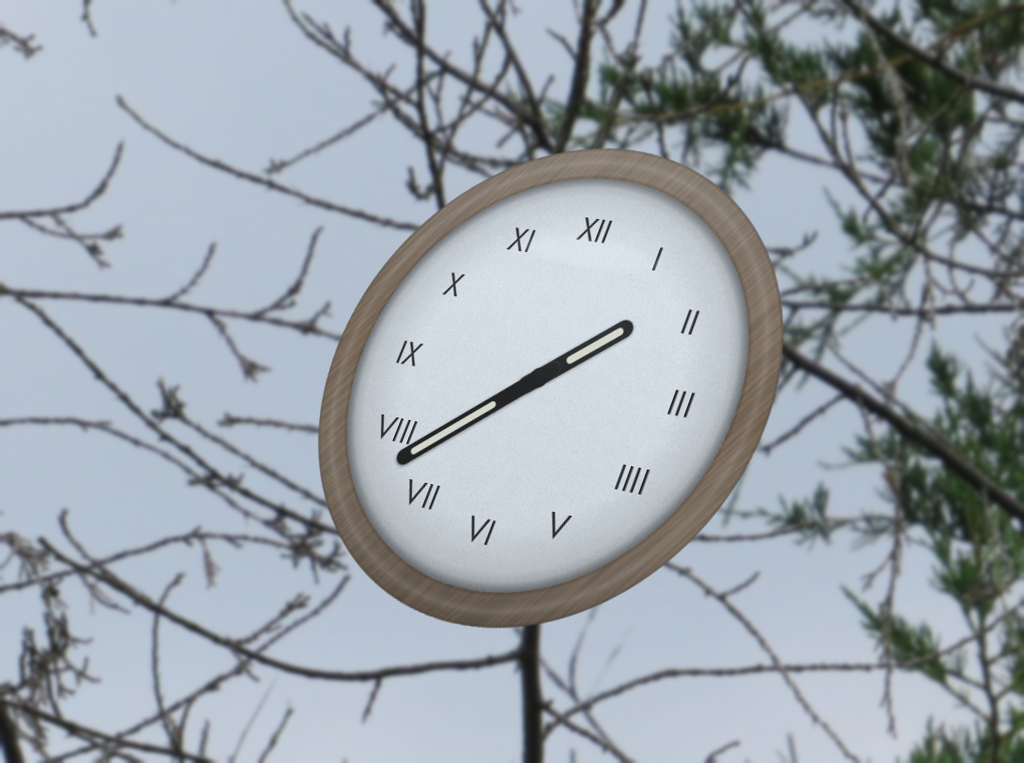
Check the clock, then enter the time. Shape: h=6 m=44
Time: h=1 m=38
